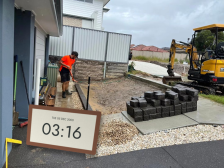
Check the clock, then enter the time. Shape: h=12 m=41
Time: h=3 m=16
